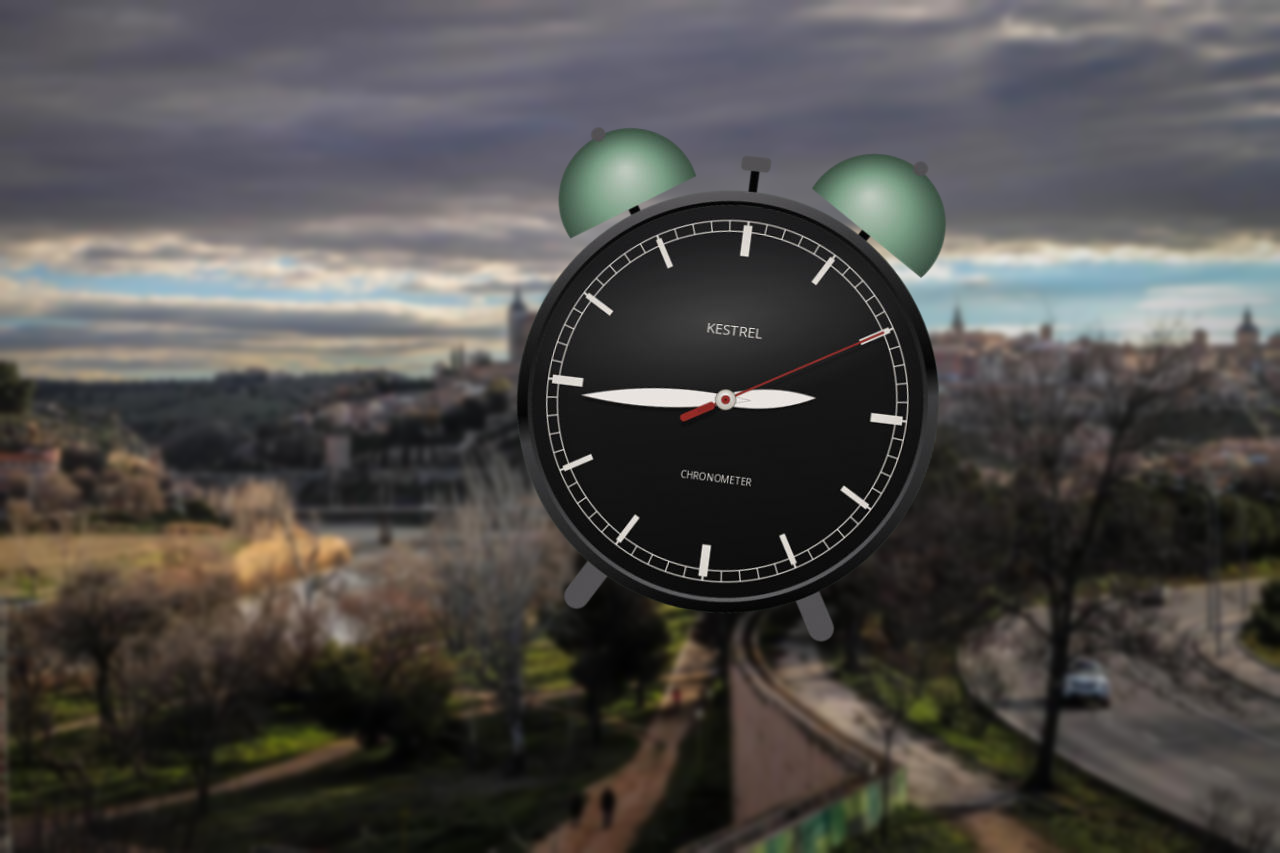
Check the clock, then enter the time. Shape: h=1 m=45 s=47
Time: h=2 m=44 s=10
